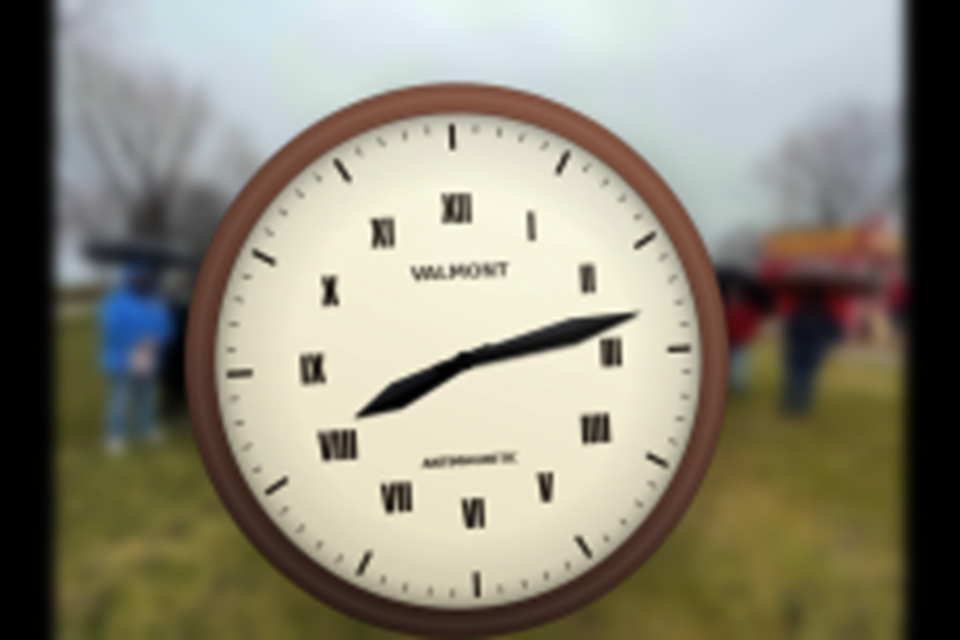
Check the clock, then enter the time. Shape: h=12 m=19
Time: h=8 m=13
